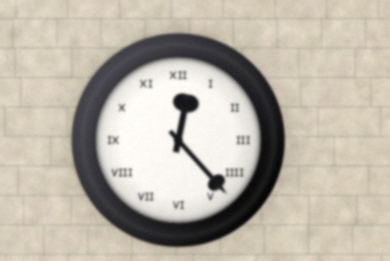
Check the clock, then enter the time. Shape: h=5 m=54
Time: h=12 m=23
